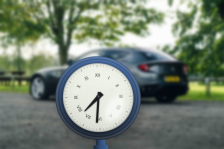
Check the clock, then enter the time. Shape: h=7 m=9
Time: h=7 m=31
